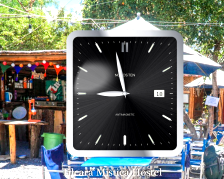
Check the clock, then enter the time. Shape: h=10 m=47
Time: h=8 m=58
